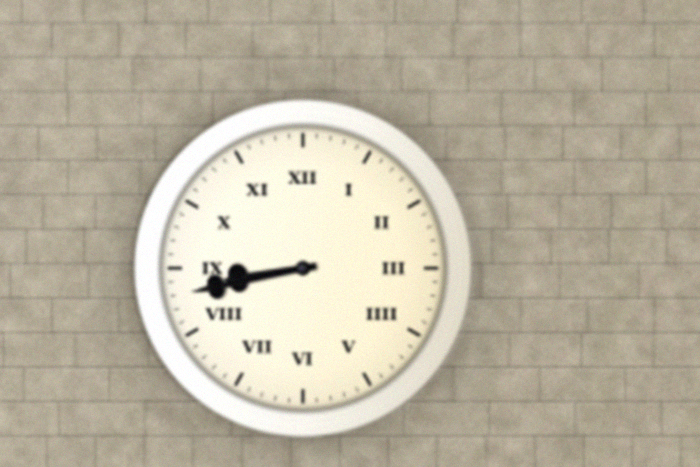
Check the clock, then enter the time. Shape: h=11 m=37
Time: h=8 m=43
